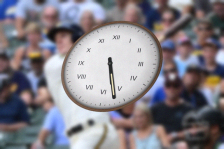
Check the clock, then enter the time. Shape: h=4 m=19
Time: h=5 m=27
